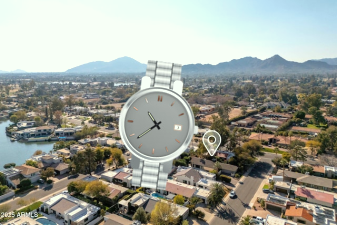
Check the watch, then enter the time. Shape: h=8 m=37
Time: h=10 m=38
